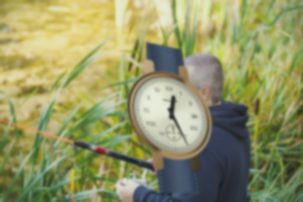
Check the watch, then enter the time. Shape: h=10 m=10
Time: h=12 m=26
